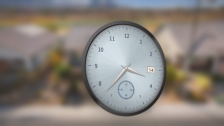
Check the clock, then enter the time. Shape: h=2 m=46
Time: h=3 m=37
